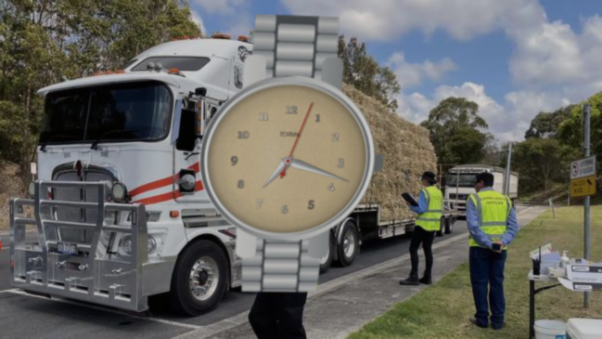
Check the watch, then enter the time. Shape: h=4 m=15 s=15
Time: h=7 m=18 s=3
